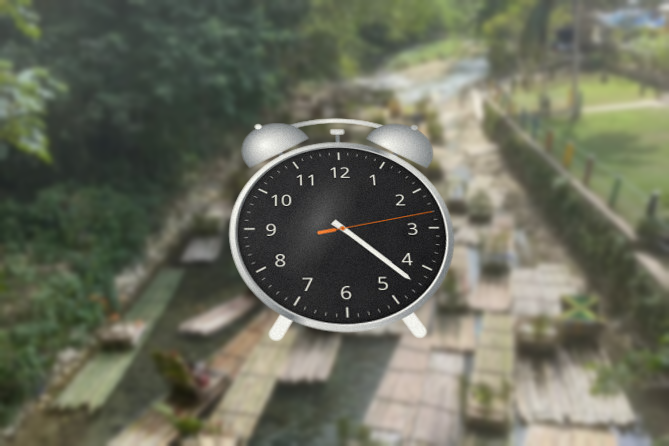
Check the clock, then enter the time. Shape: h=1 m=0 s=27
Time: h=4 m=22 s=13
